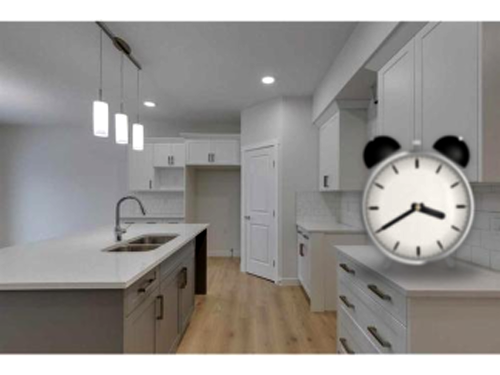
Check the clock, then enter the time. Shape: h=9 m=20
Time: h=3 m=40
